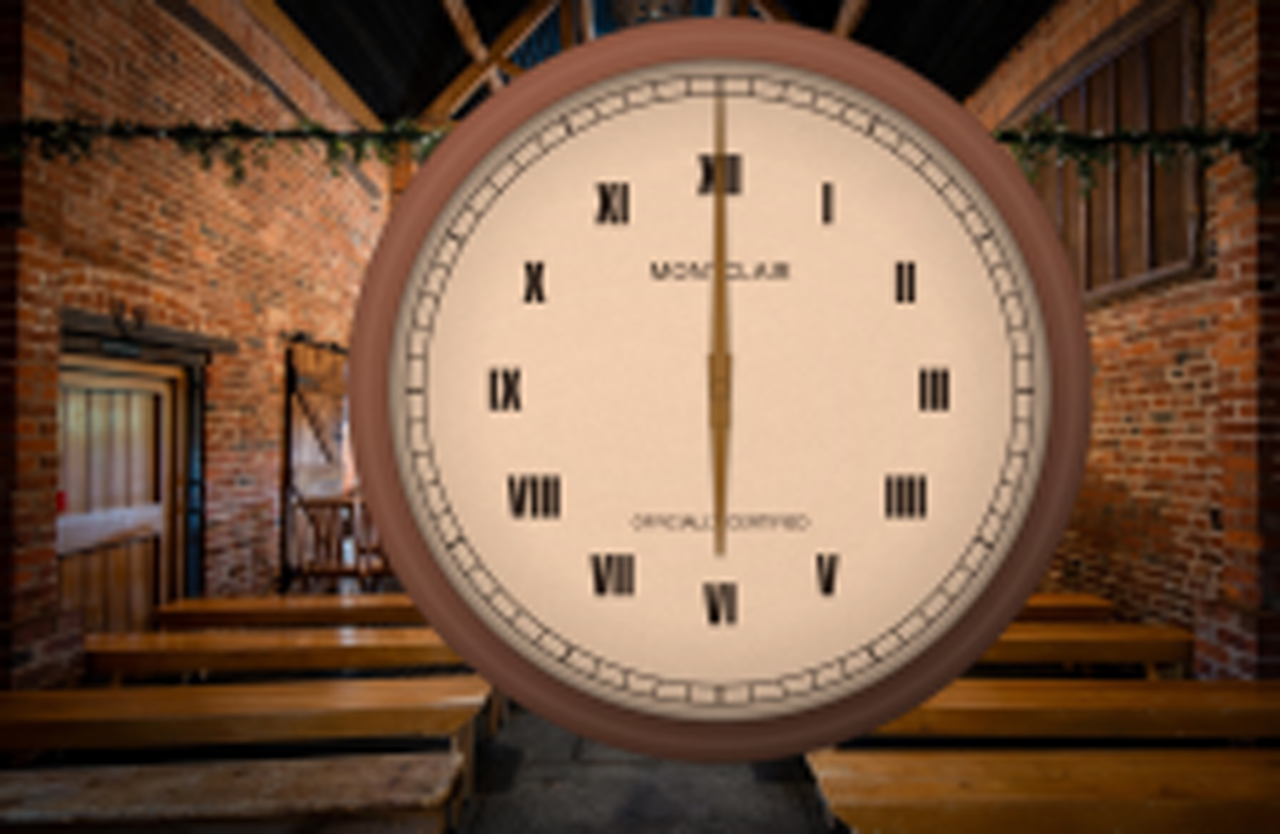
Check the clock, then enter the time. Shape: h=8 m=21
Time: h=6 m=0
